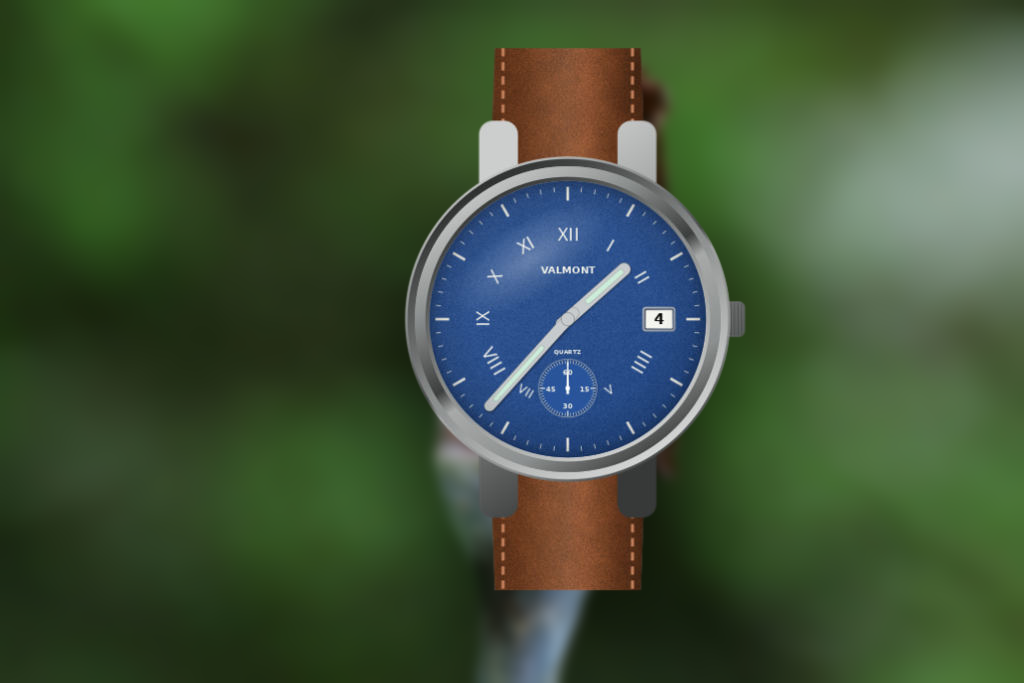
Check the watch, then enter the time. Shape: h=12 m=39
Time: h=1 m=37
